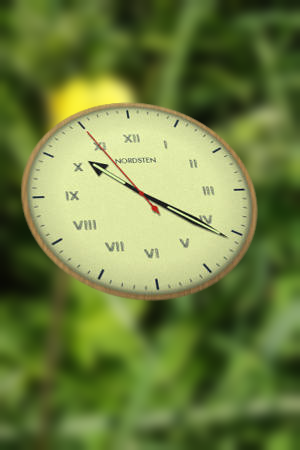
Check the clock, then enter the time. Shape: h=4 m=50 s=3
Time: h=10 m=20 s=55
